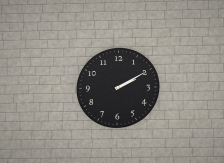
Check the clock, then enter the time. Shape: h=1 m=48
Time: h=2 m=10
